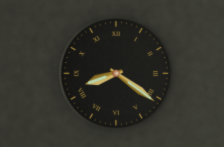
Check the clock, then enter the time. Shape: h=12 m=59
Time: h=8 m=21
